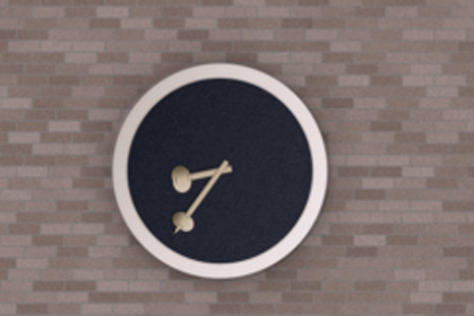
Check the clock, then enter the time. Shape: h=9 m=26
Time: h=8 m=36
